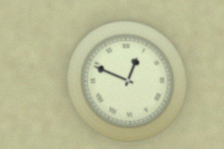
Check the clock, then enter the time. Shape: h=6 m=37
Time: h=12 m=49
